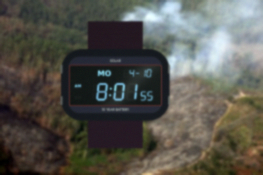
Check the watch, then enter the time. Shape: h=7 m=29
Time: h=8 m=1
